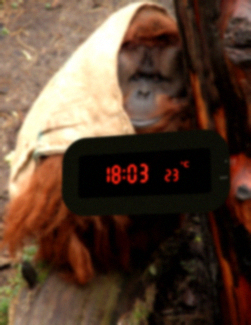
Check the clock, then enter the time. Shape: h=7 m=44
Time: h=18 m=3
